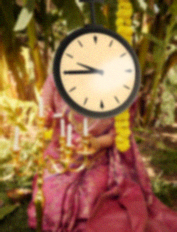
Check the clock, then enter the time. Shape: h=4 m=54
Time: h=9 m=45
